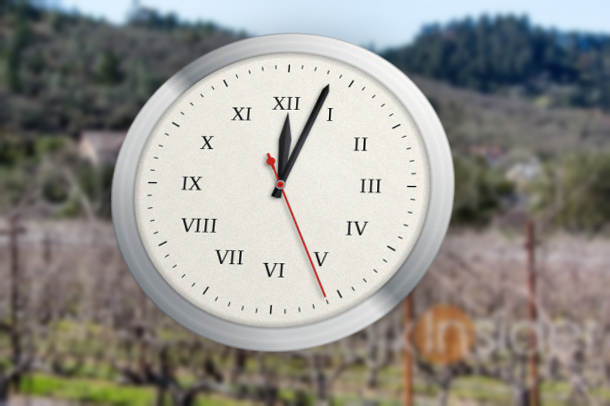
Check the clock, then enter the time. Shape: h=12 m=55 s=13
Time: h=12 m=3 s=26
